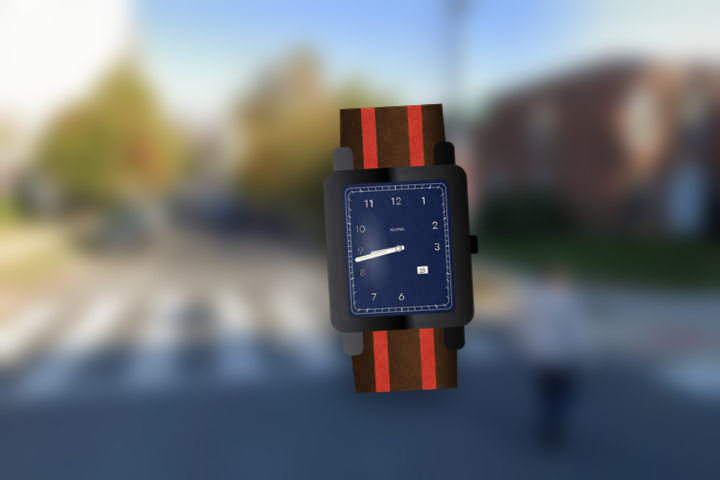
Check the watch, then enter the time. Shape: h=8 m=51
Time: h=8 m=43
